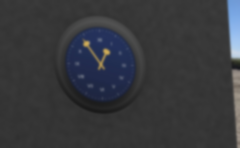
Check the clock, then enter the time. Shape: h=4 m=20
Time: h=12 m=54
